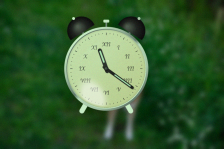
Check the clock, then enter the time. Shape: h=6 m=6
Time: h=11 m=21
